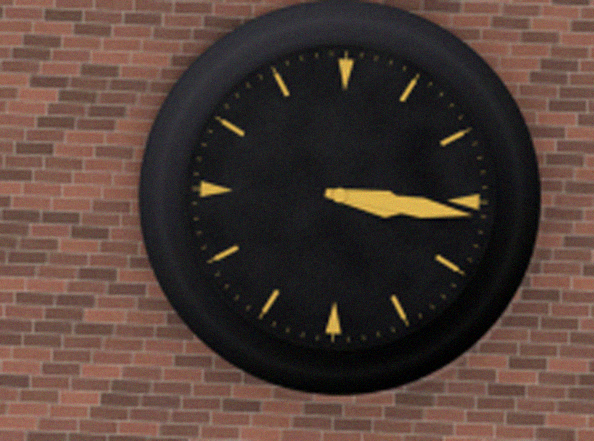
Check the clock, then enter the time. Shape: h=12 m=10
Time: h=3 m=16
